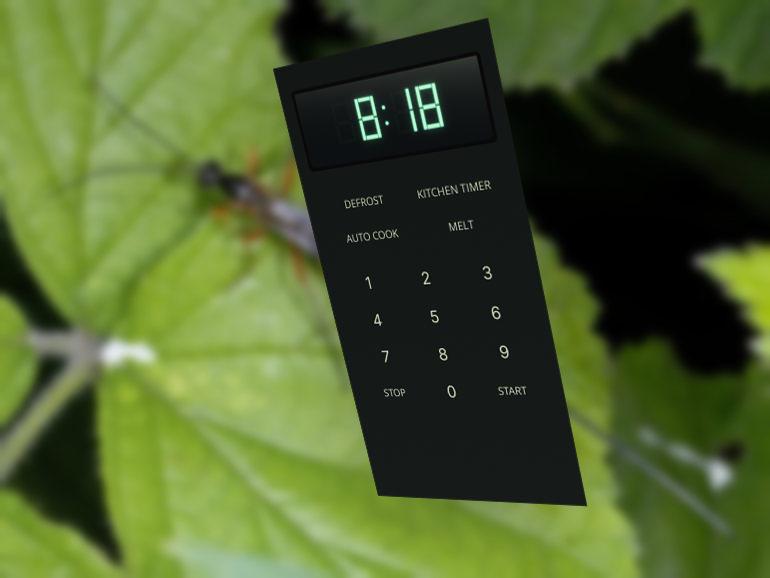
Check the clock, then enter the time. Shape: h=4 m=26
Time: h=8 m=18
